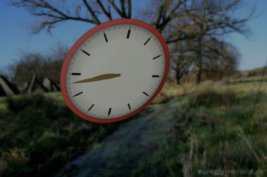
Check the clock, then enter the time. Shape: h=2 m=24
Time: h=8 m=43
